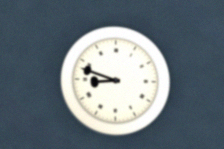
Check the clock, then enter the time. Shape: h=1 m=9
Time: h=8 m=48
